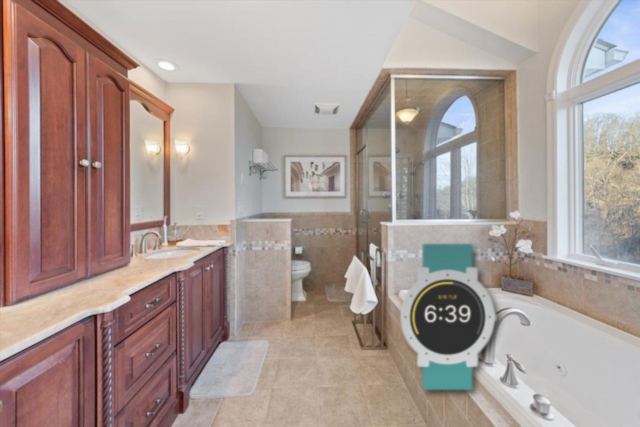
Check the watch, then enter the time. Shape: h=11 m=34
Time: h=6 m=39
